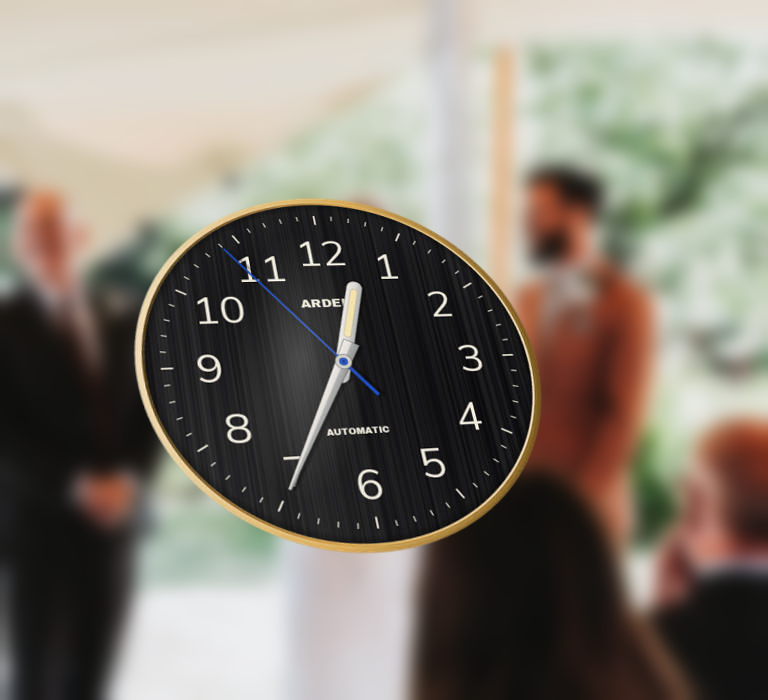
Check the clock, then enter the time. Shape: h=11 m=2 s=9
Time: h=12 m=34 s=54
